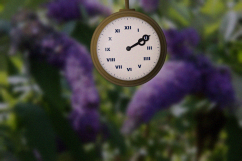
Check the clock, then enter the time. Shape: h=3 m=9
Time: h=2 m=10
